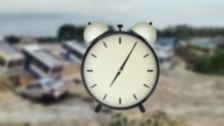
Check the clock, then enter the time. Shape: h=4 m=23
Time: h=7 m=5
